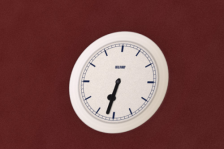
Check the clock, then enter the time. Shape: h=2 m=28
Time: h=6 m=32
